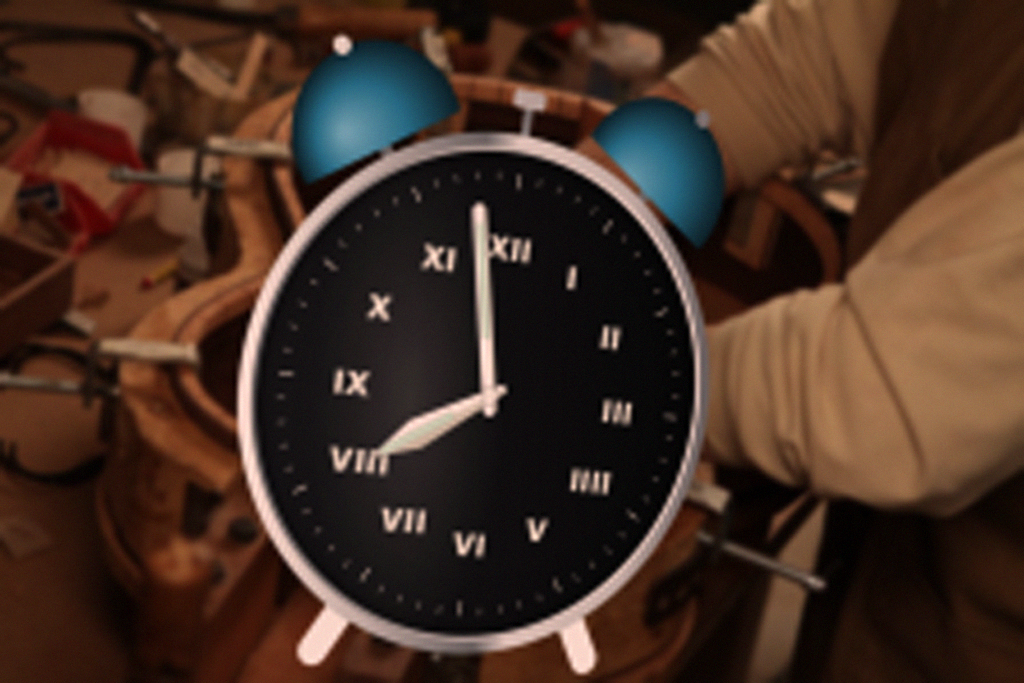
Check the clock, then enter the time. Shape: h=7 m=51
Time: h=7 m=58
